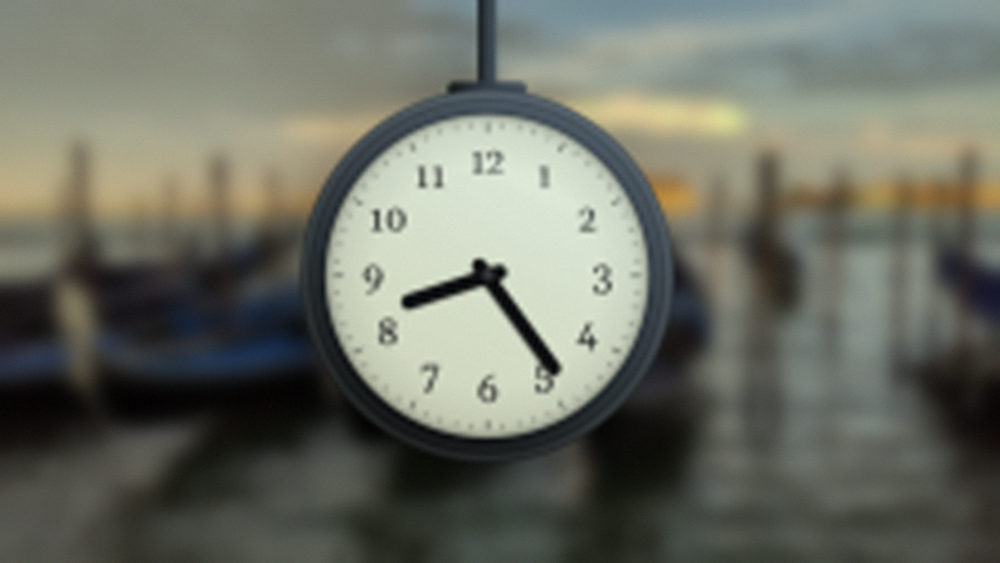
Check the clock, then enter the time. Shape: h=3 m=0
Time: h=8 m=24
